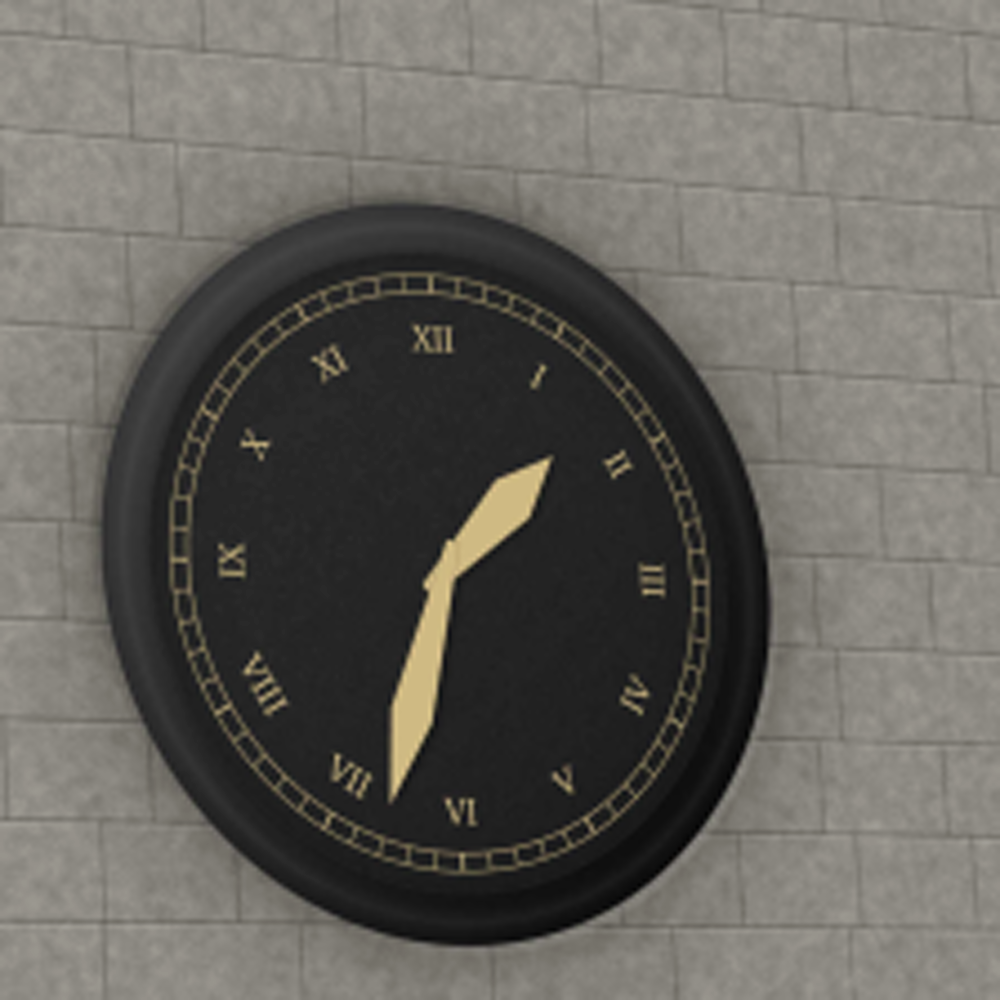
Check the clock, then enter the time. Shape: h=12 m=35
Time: h=1 m=33
